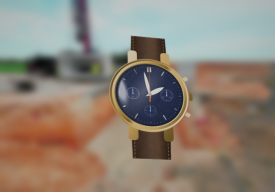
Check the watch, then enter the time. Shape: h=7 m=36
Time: h=1 m=58
